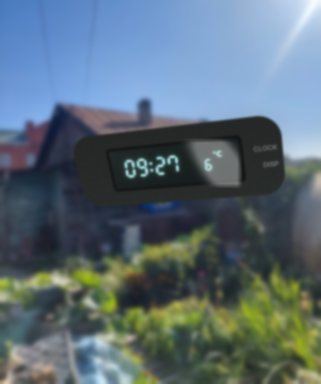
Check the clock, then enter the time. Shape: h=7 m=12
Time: h=9 m=27
